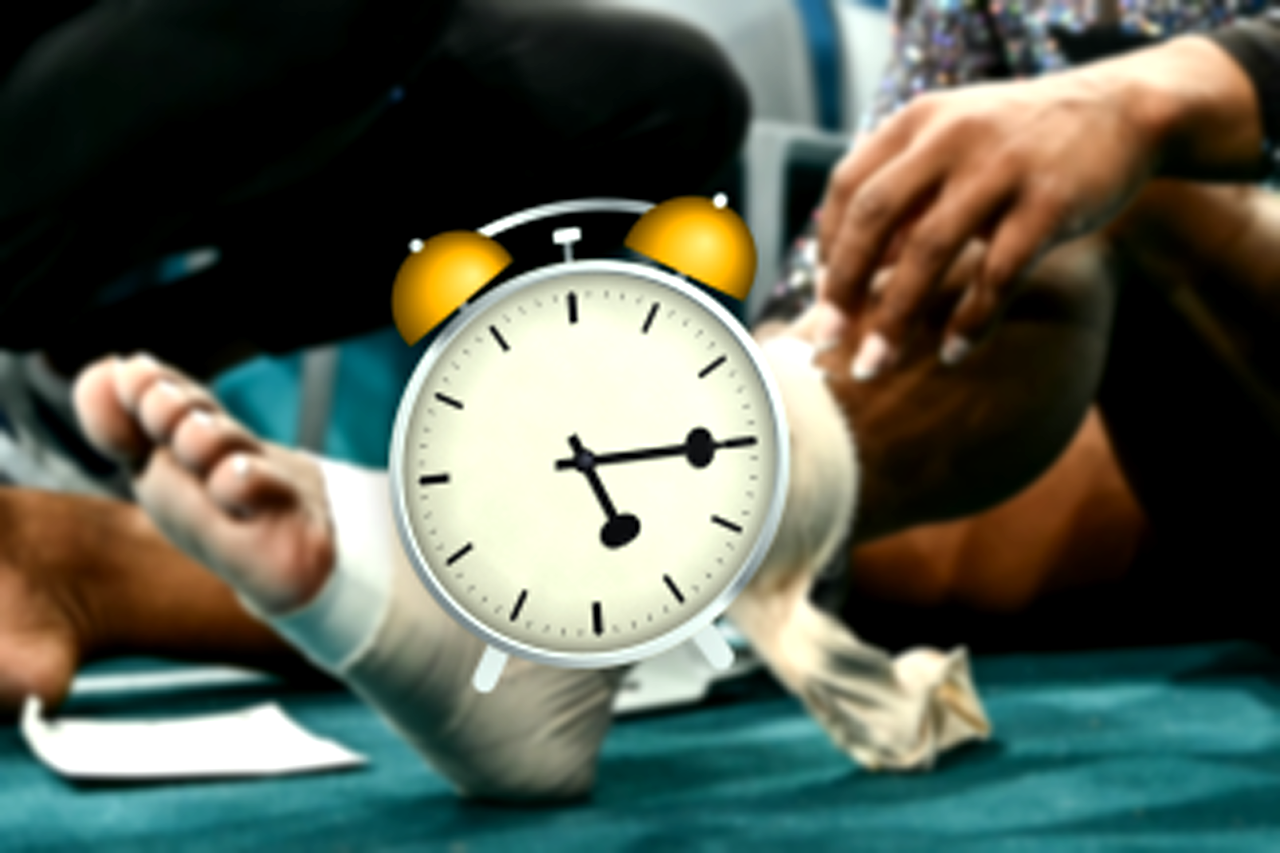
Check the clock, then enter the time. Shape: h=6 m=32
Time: h=5 m=15
